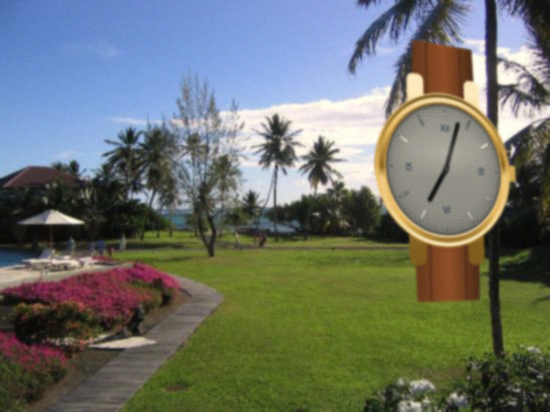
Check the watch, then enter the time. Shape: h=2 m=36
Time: h=7 m=3
